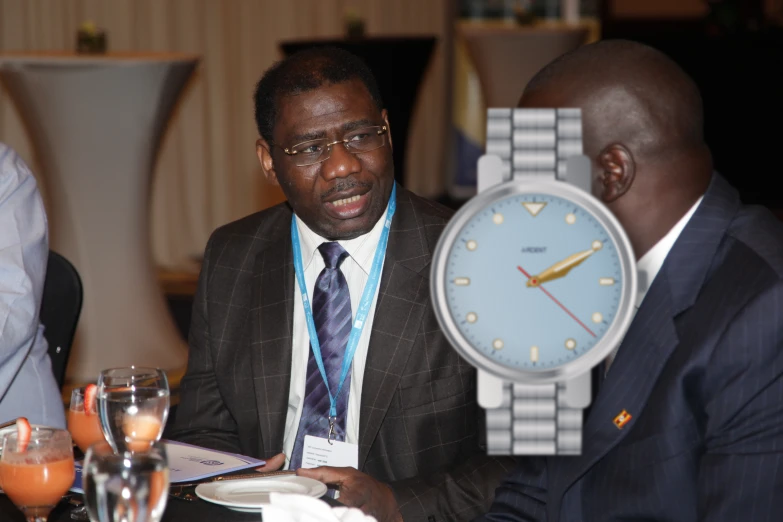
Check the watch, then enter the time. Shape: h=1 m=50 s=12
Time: h=2 m=10 s=22
